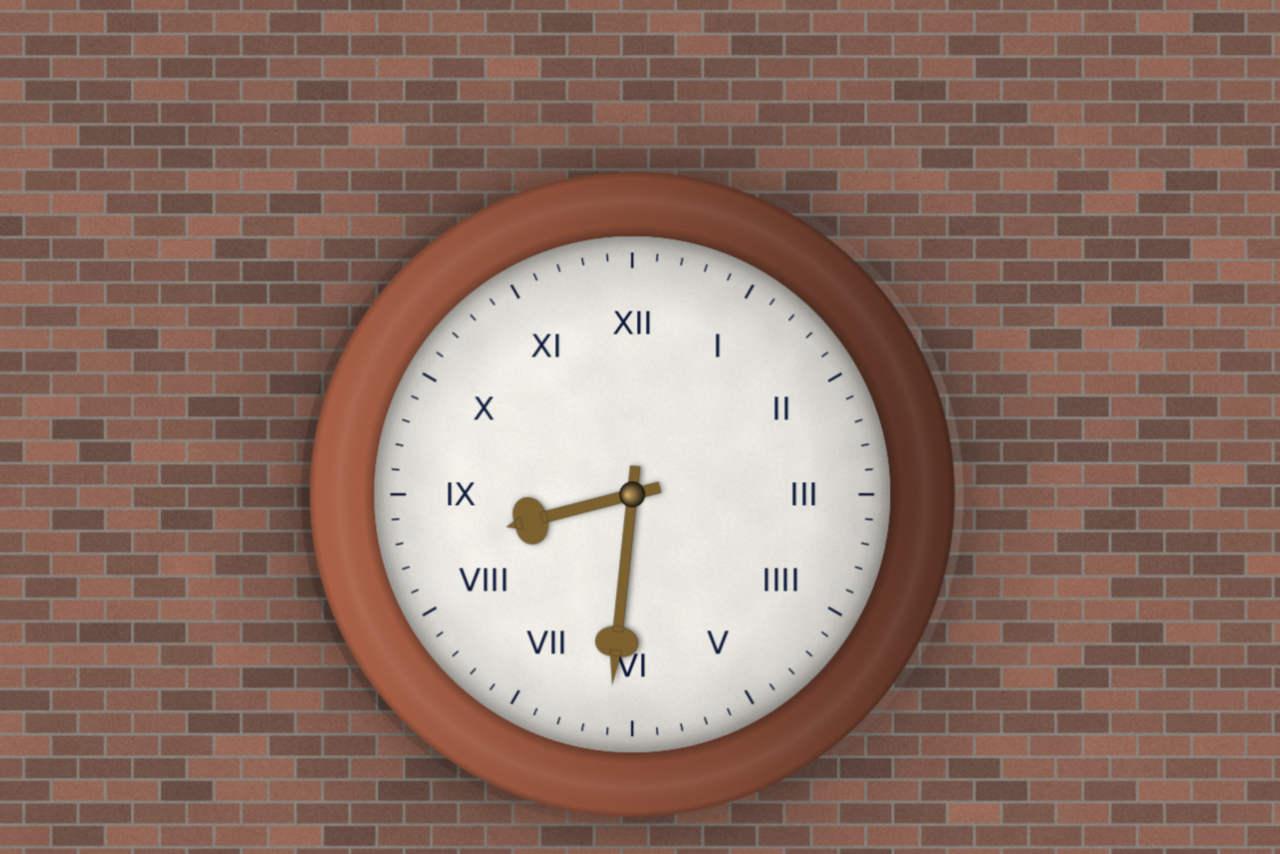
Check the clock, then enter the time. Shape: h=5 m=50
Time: h=8 m=31
